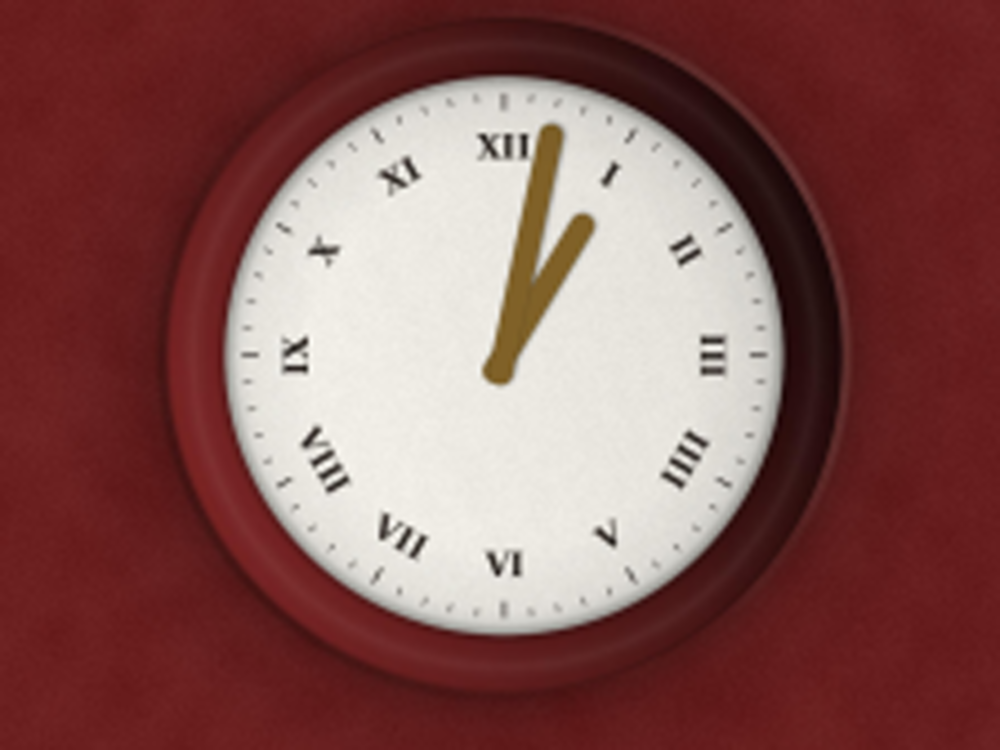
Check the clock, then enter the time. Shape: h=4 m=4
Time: h=1 m=2
